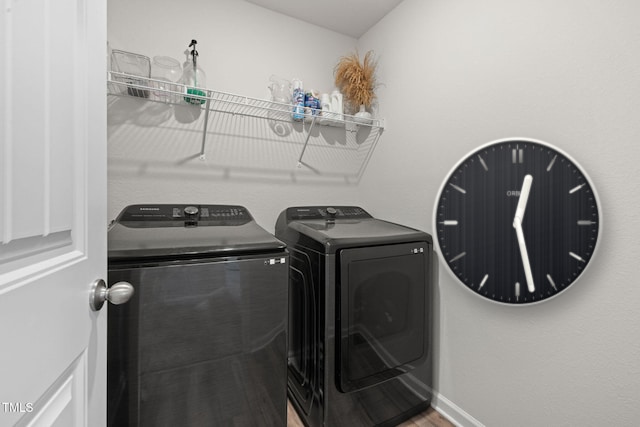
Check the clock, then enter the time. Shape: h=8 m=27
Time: h=12 m=28
